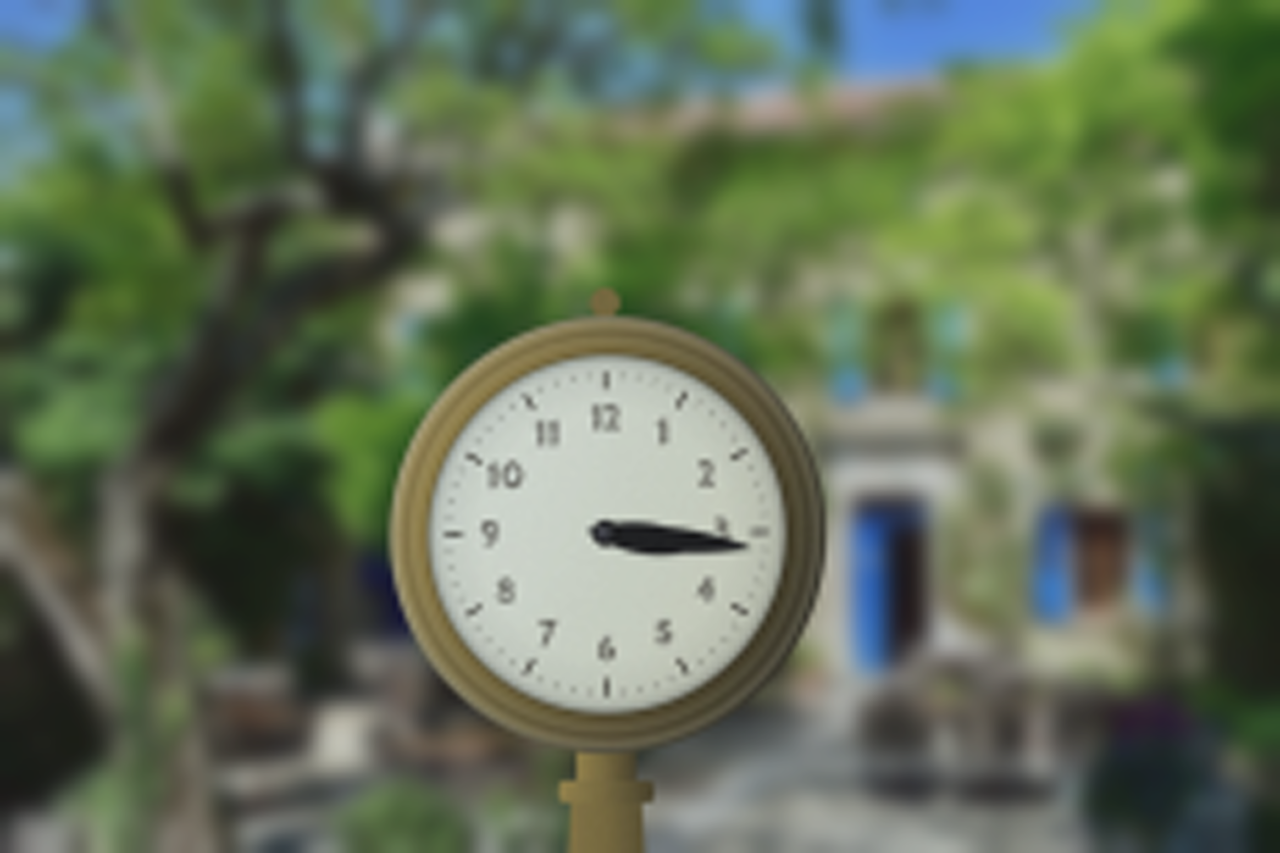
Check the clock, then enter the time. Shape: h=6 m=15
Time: h=3 m=16
